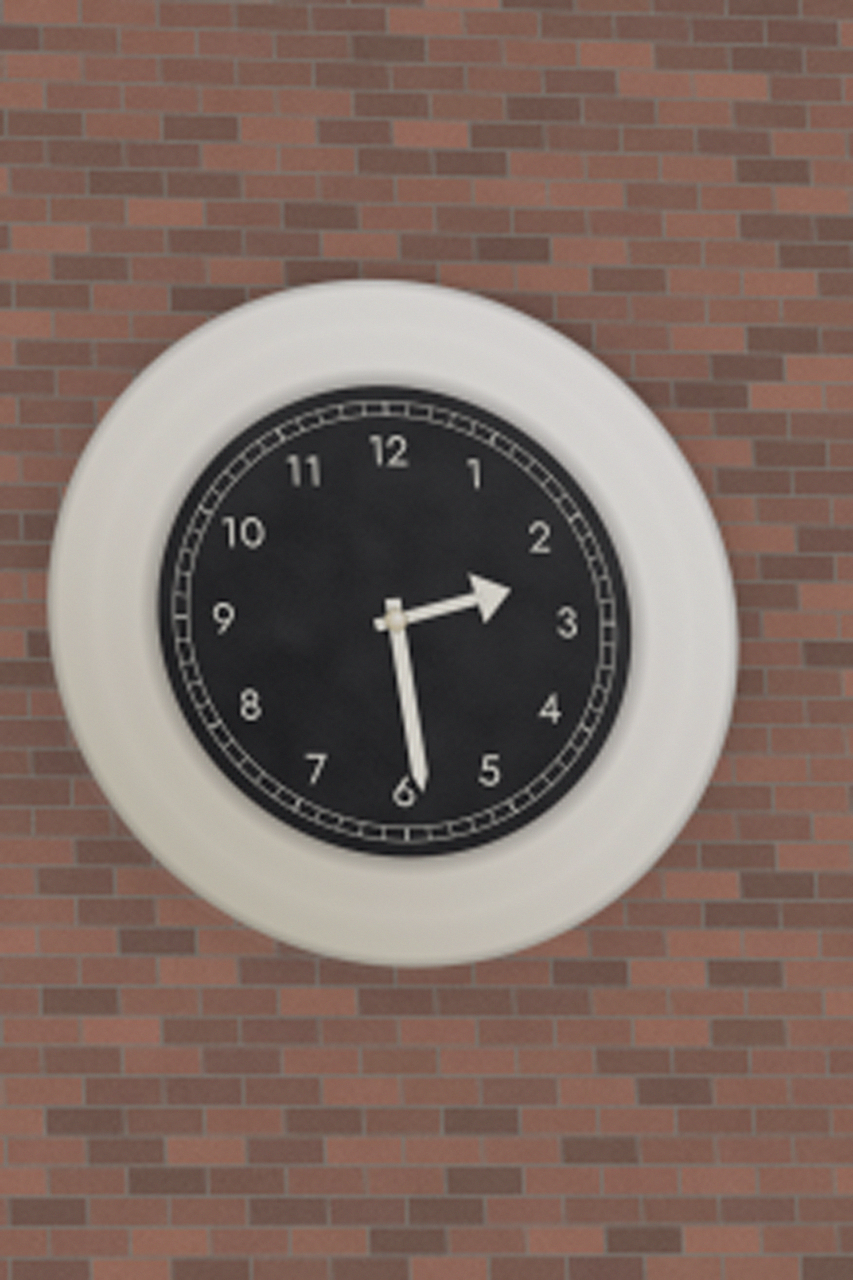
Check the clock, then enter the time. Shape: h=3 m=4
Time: h=2 m=29
